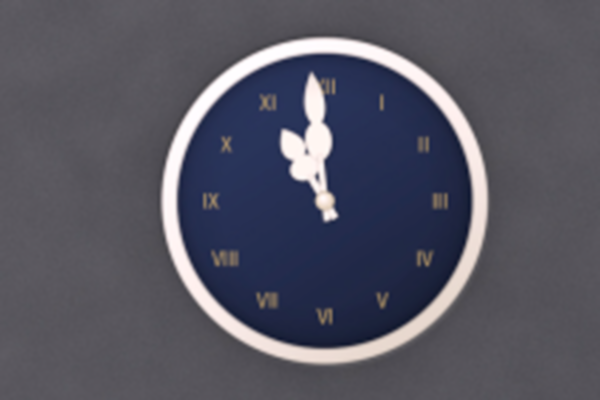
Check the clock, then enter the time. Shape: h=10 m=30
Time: h=10 m=59
